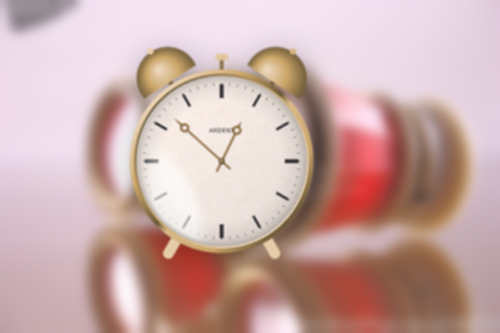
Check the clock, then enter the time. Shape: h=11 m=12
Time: h=12 m=52
